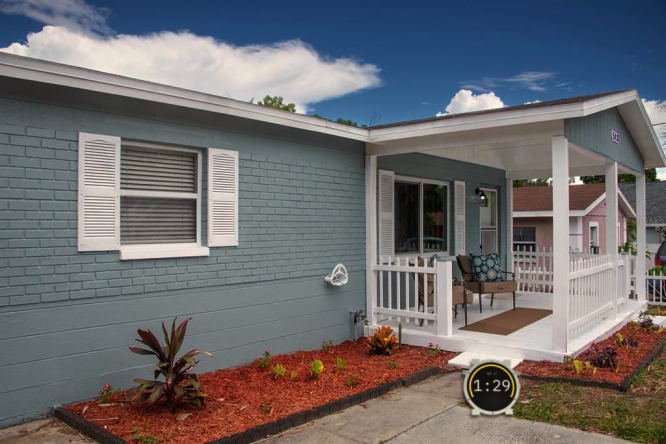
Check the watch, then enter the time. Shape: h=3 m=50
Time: h=1 m=29
